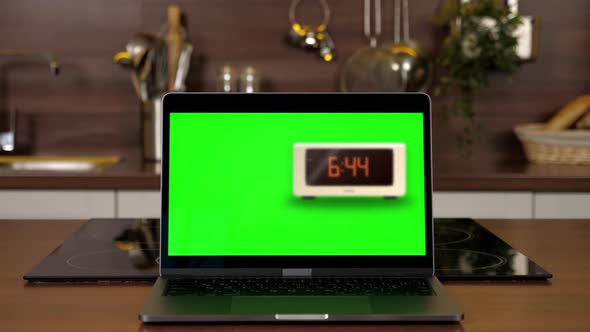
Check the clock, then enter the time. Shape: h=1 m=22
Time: h=6 m=44
